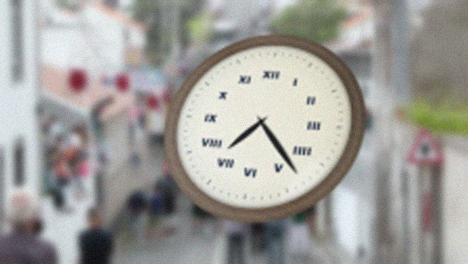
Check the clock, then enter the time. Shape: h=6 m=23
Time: h=7 m=23
